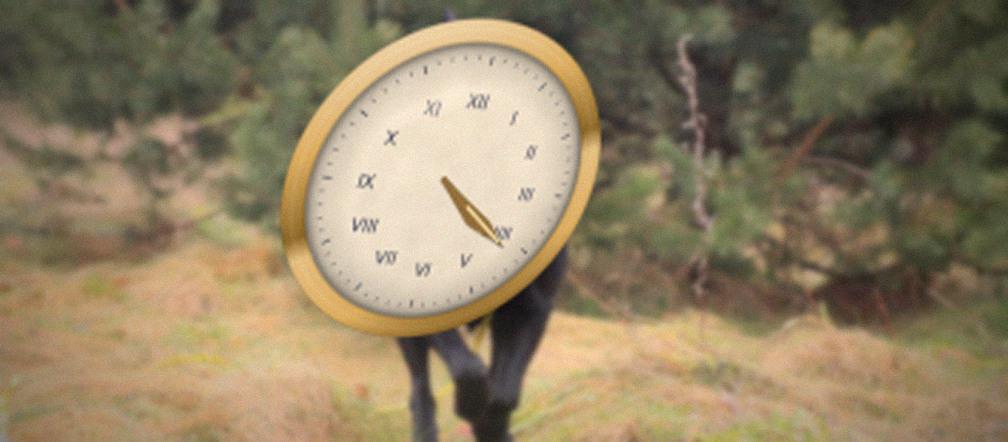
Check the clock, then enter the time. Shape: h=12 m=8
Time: h=4 m=21
